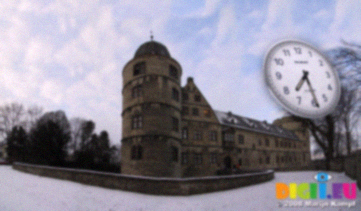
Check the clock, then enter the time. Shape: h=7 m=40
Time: h=7 m=29
